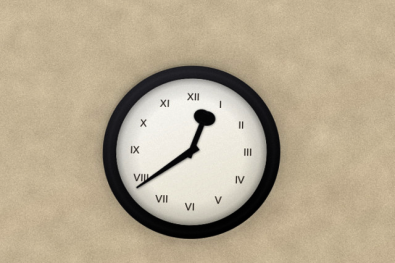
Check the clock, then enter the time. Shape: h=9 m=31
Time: h=12 m=39
